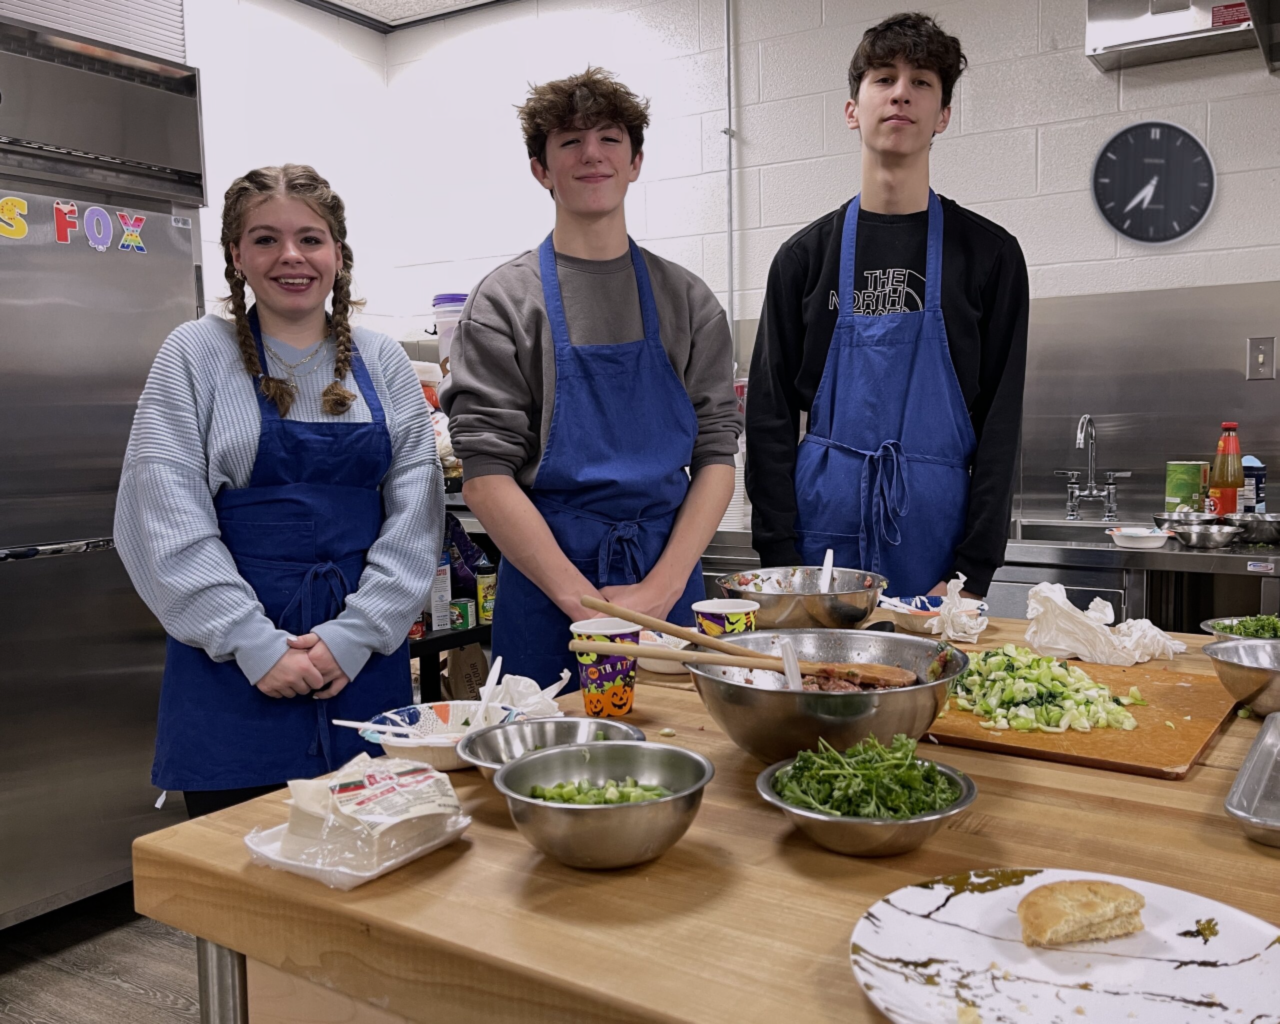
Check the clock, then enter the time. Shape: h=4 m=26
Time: h=6 m=37
